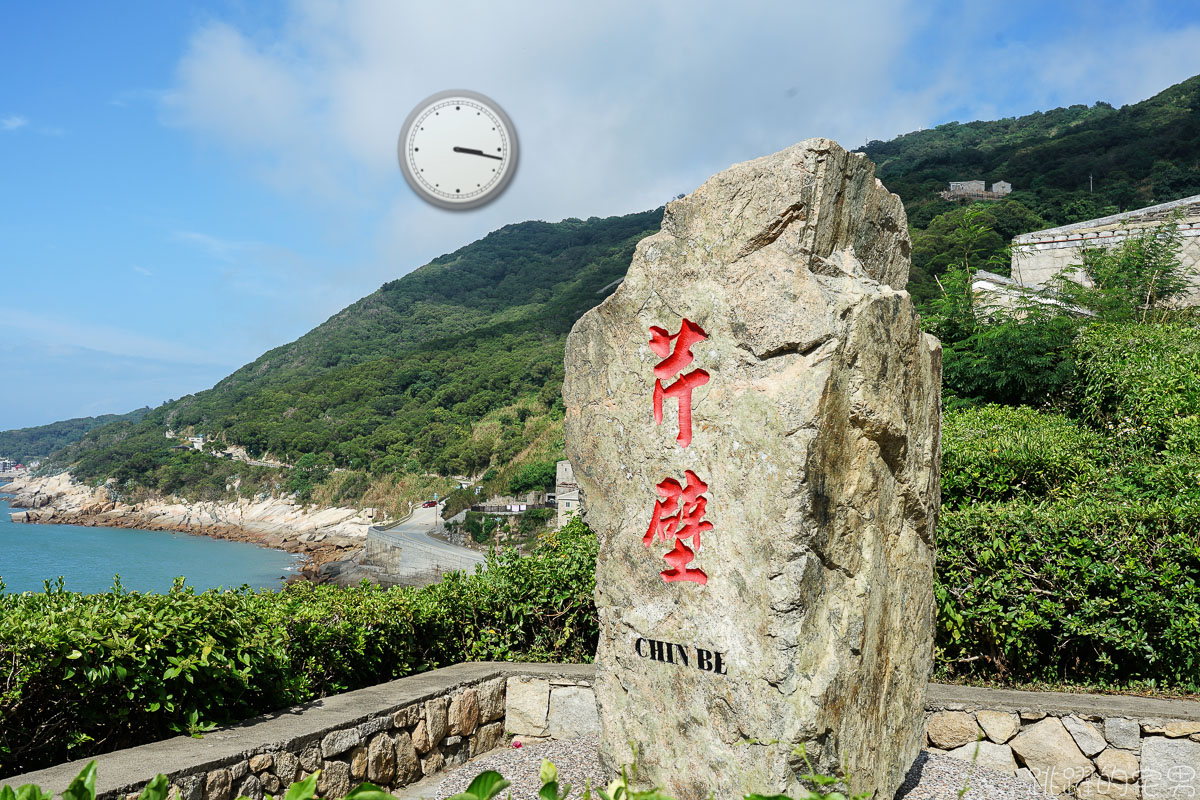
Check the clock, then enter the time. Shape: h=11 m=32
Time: h=3 m=17
